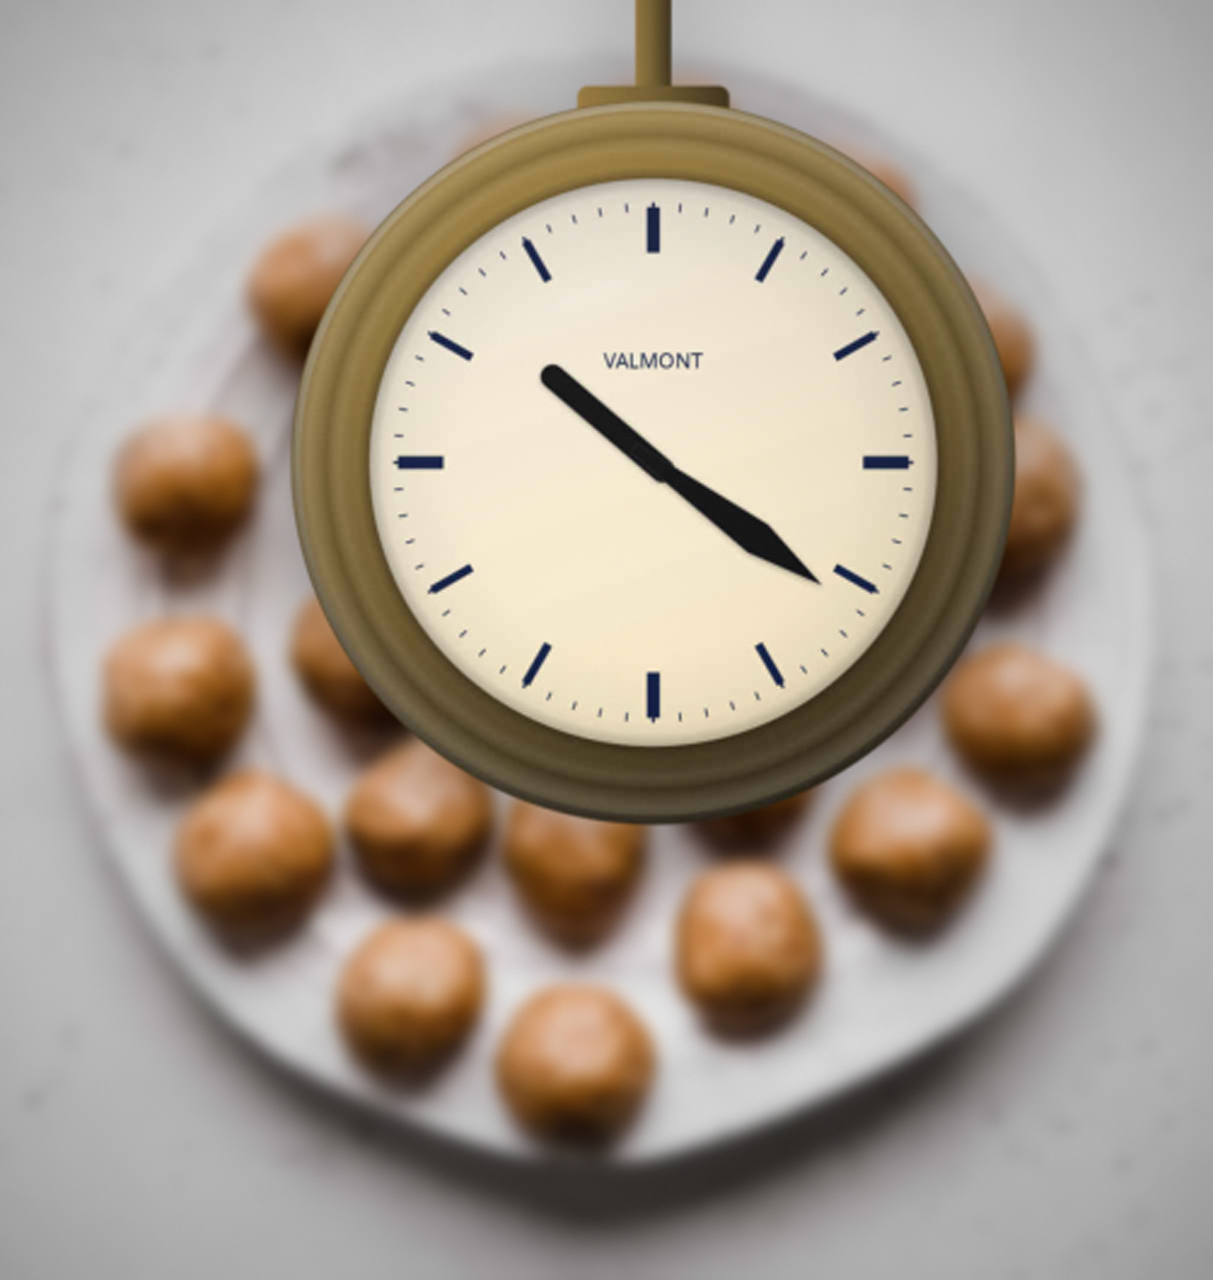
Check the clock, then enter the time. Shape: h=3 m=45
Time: h=10 m=21
